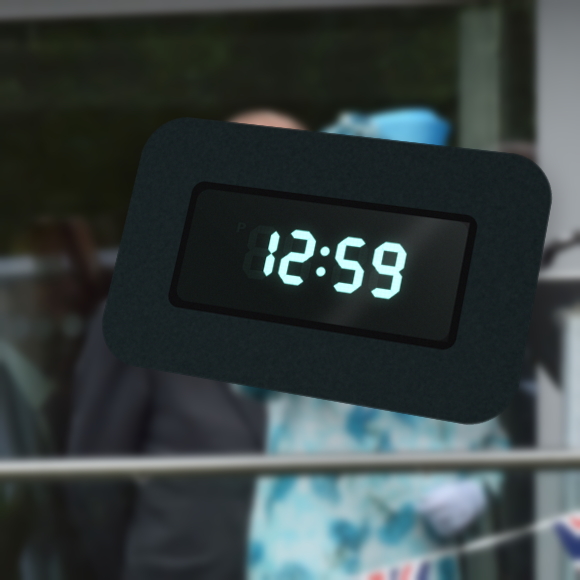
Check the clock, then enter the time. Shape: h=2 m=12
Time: h=12 m=59
